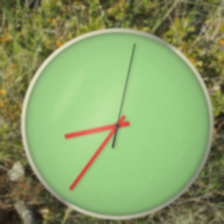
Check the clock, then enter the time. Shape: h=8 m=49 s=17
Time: h=8 m=36 s=2
